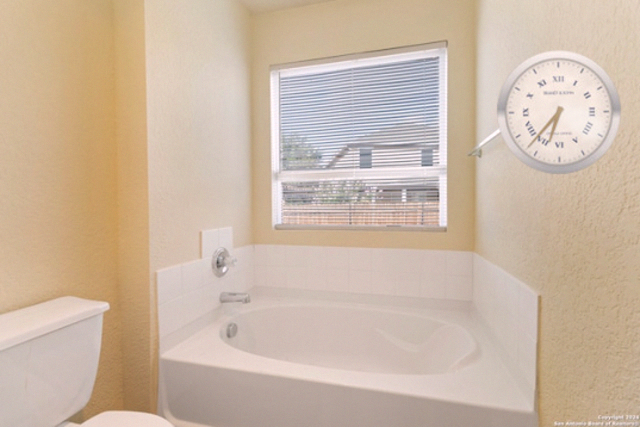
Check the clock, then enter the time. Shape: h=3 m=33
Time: h=6 m=37
